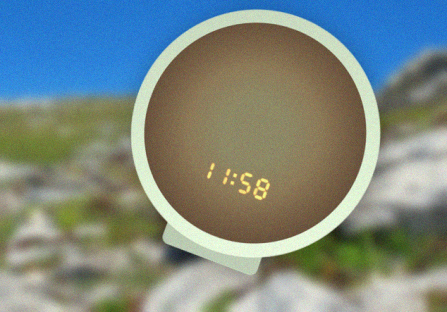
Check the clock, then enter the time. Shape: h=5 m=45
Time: h=11 m=58
